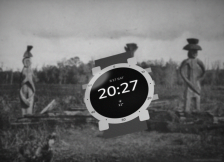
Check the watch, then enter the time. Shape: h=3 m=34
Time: h=20 m=27
